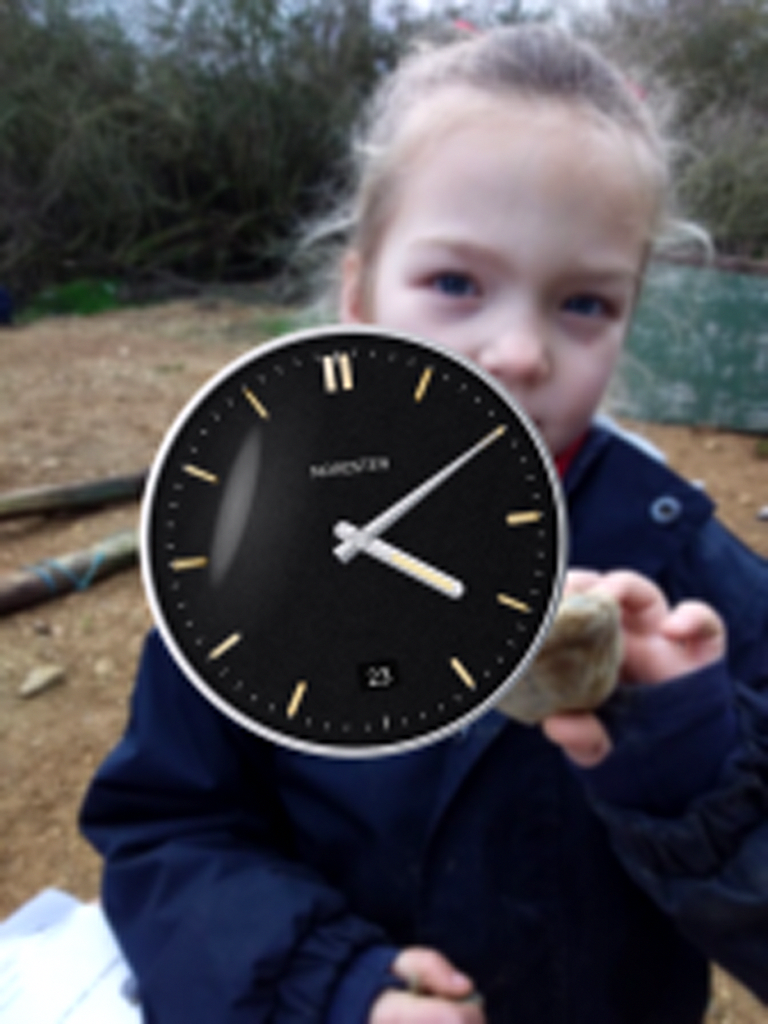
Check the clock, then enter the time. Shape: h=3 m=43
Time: h=4 m=10
